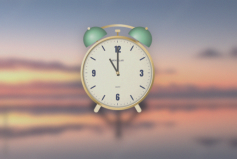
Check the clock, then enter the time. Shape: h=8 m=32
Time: h=11 m=0
